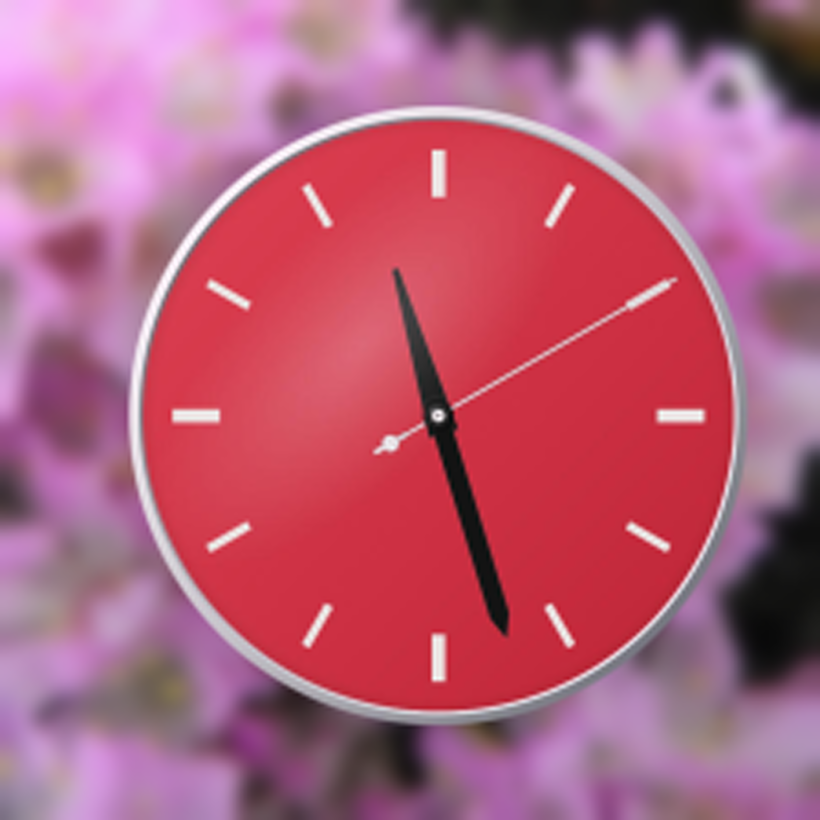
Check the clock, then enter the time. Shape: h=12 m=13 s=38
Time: h=11 m=27 s=10
